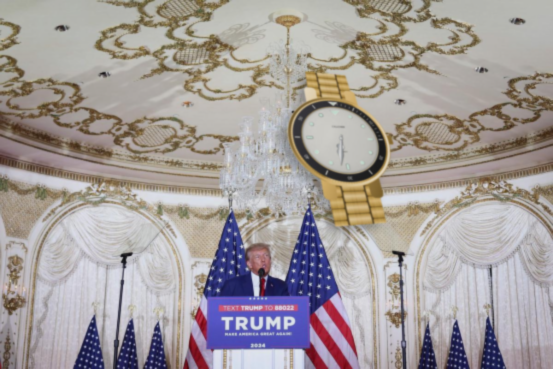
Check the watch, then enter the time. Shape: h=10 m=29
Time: h=6 m=32
